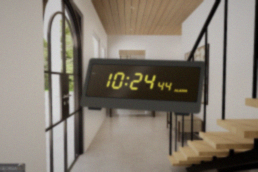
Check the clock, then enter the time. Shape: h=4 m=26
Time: h=10 m=24
